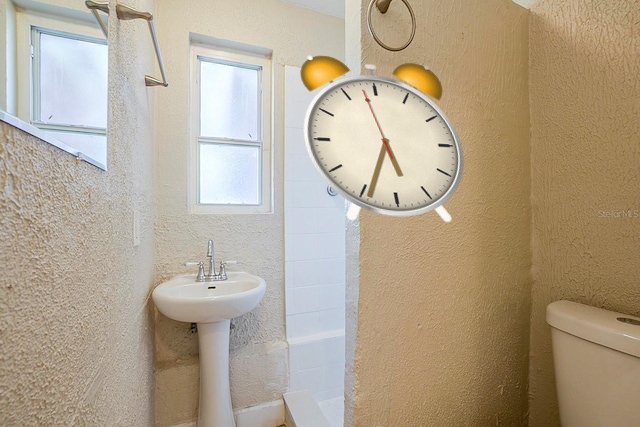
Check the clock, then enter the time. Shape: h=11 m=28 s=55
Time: h=5 m=33 s=58
